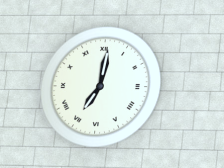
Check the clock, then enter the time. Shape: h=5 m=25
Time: h=7 m=1
